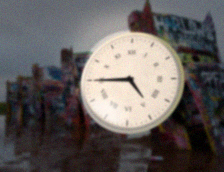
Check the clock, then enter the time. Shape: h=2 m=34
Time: h=4 m=45
